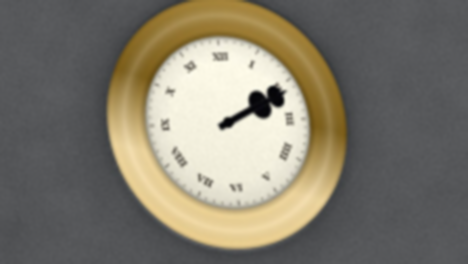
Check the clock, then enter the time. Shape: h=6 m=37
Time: h=2 m=11
